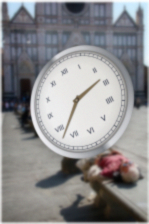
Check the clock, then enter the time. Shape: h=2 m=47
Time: h=2 m=38
